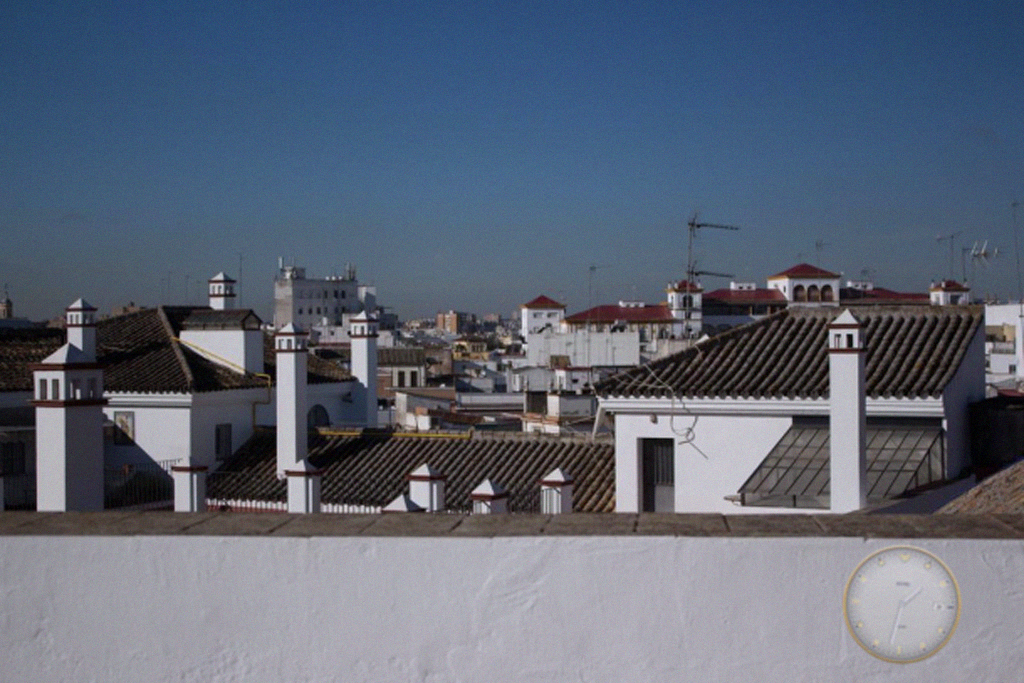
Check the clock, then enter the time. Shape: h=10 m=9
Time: h=1 m=32
